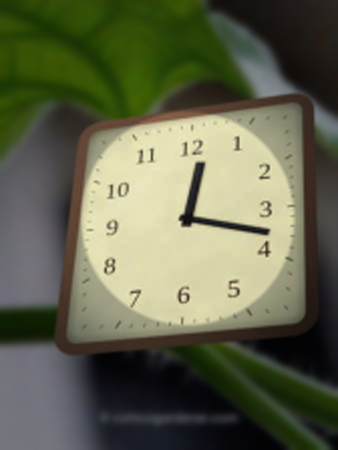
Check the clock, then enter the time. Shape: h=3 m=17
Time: h=12 m=18
